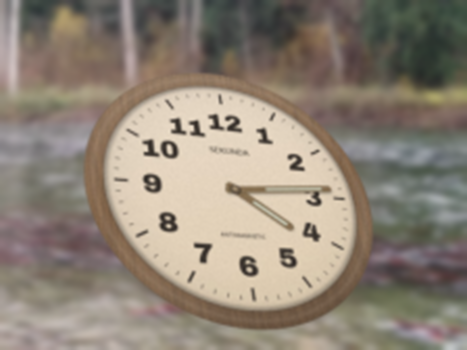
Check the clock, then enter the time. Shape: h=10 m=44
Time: h=4 m=14
